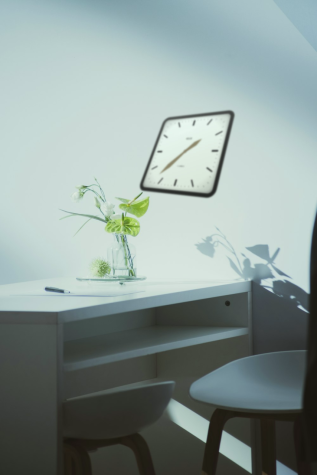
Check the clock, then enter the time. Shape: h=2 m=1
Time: h=1 m=37
